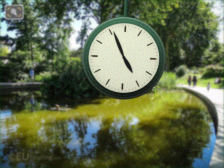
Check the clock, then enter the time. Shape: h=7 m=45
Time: h=4 m=56
